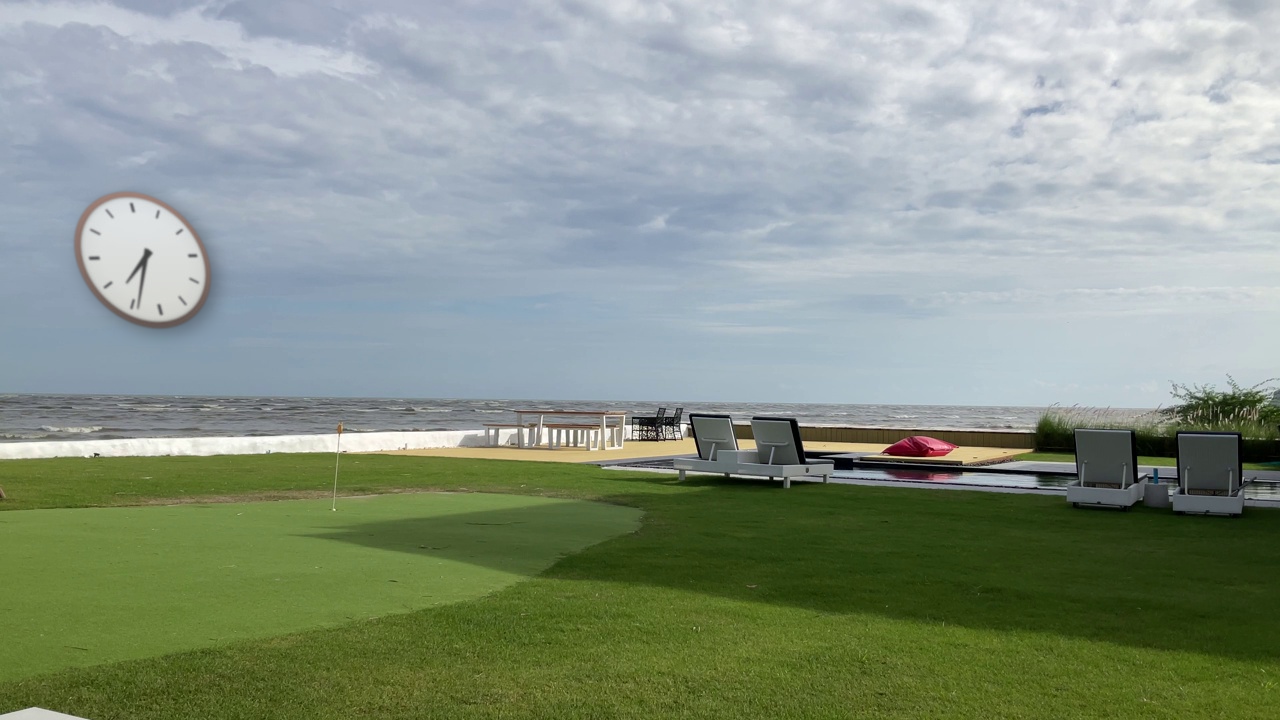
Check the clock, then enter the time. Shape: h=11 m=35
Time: h=7 m=34
